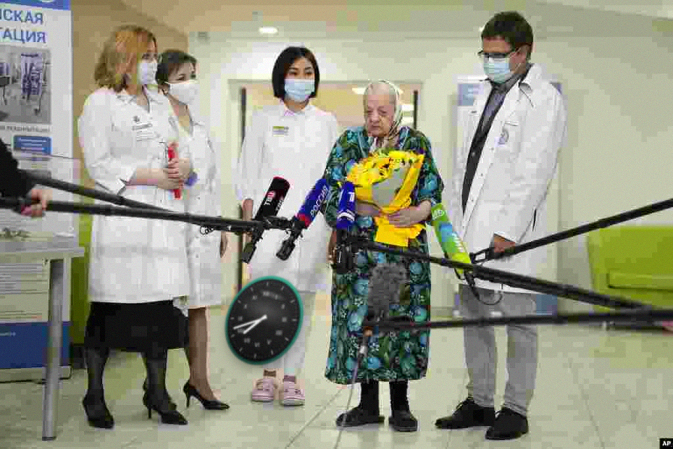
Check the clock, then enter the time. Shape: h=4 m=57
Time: h=7 m=42
